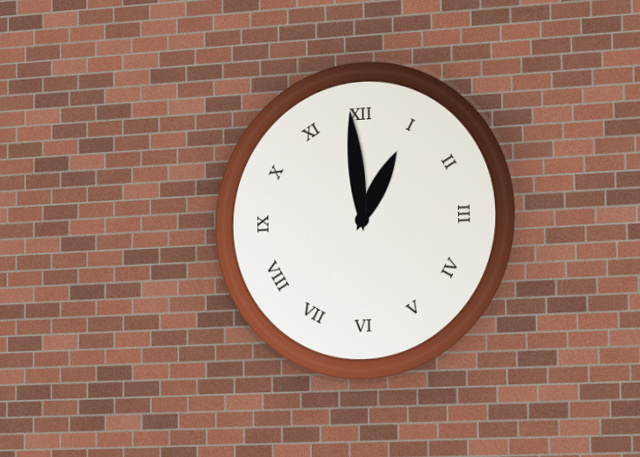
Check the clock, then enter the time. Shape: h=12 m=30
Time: h=12 m=59
